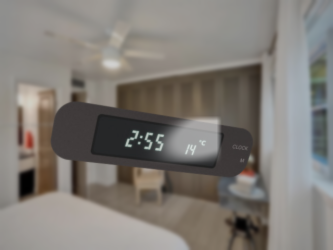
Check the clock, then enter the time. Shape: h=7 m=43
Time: h=2 m=55
